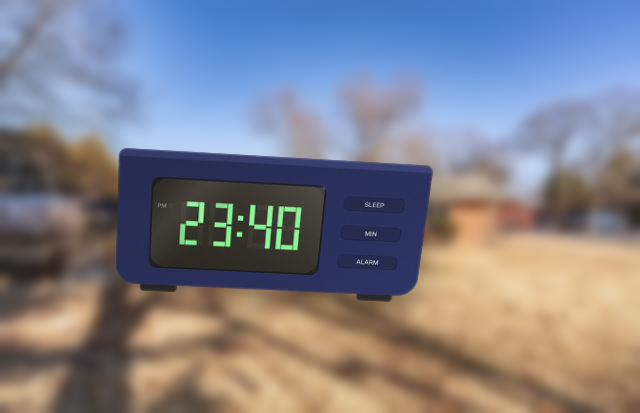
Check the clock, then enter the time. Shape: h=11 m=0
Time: h=23 m=40
